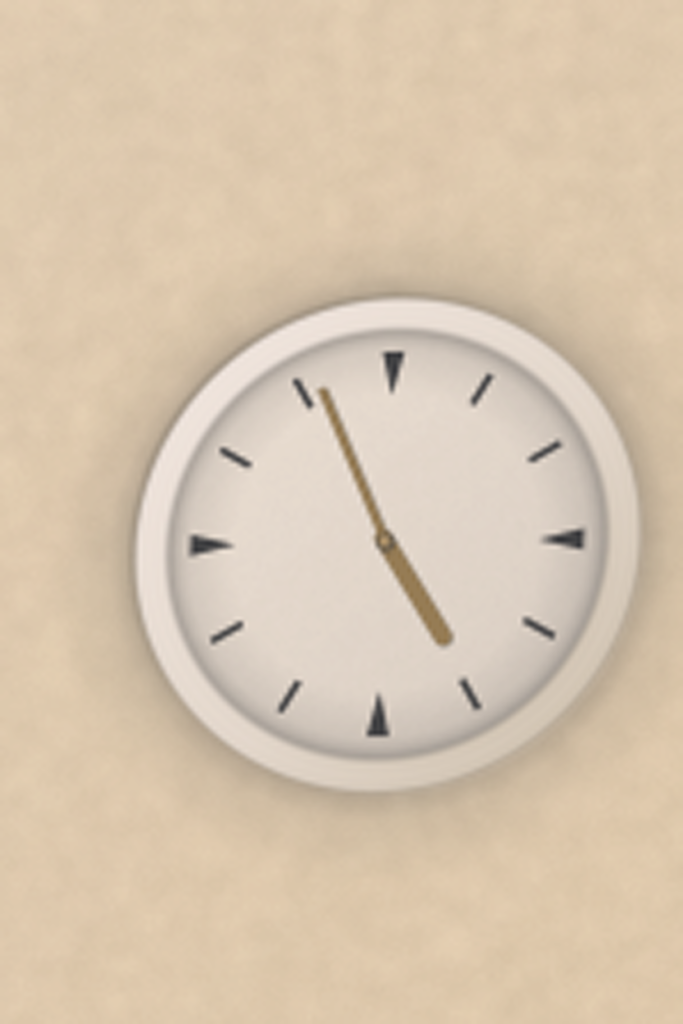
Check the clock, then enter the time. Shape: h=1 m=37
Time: h=4 m=56
